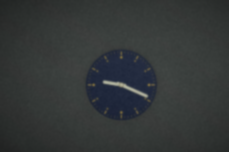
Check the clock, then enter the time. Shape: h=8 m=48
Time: h=9 m=19
